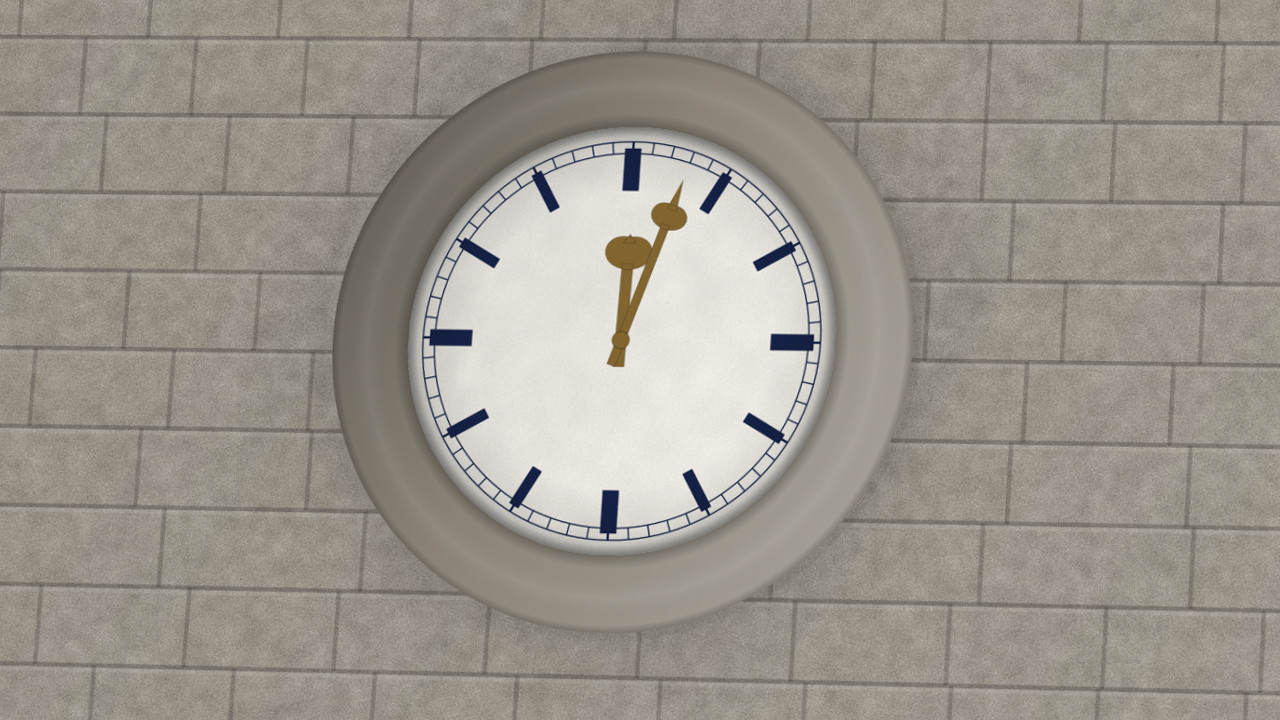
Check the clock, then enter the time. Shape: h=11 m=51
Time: h=12 m=3
